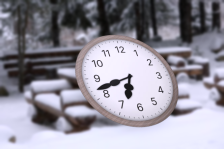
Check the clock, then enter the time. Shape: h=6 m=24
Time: h=6 m=42
